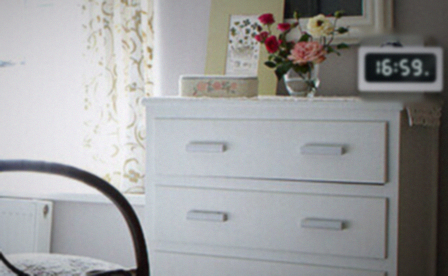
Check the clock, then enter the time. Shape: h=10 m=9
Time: h=16 m=59
